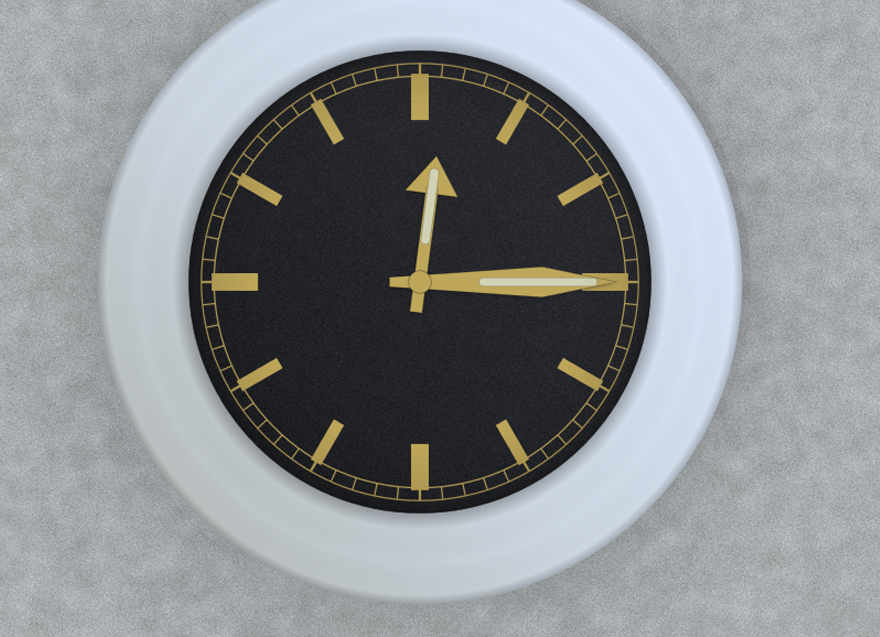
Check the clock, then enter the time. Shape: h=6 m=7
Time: h=12 m=15
